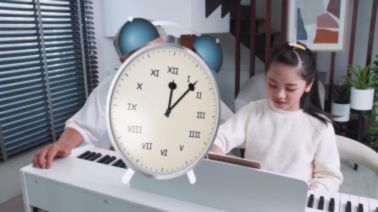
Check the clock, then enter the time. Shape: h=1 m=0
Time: h=12 m=7
